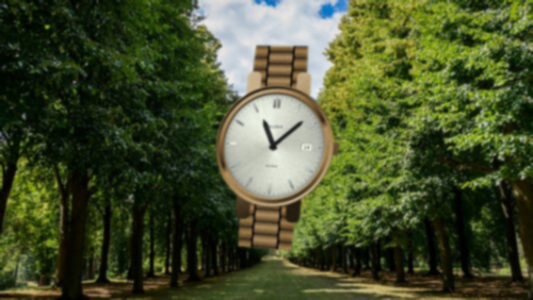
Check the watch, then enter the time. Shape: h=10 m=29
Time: h=11 m=8
